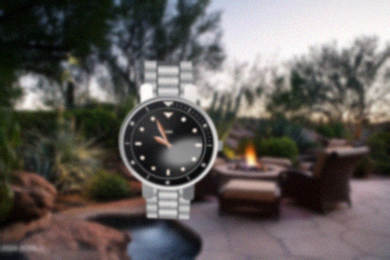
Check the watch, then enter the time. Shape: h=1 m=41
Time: h=9 m=56
